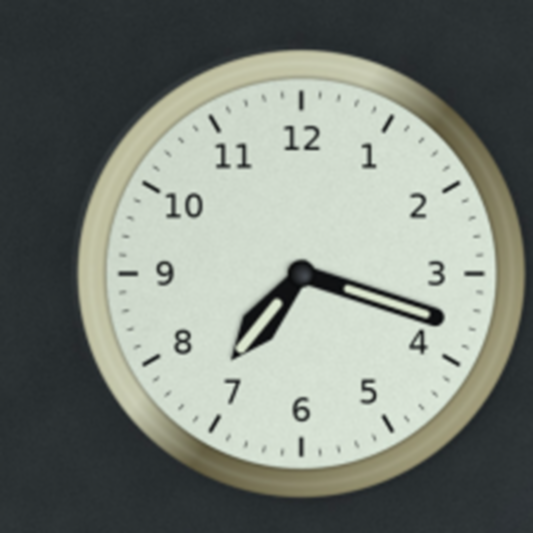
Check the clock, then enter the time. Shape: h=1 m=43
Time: h=7 m=18
